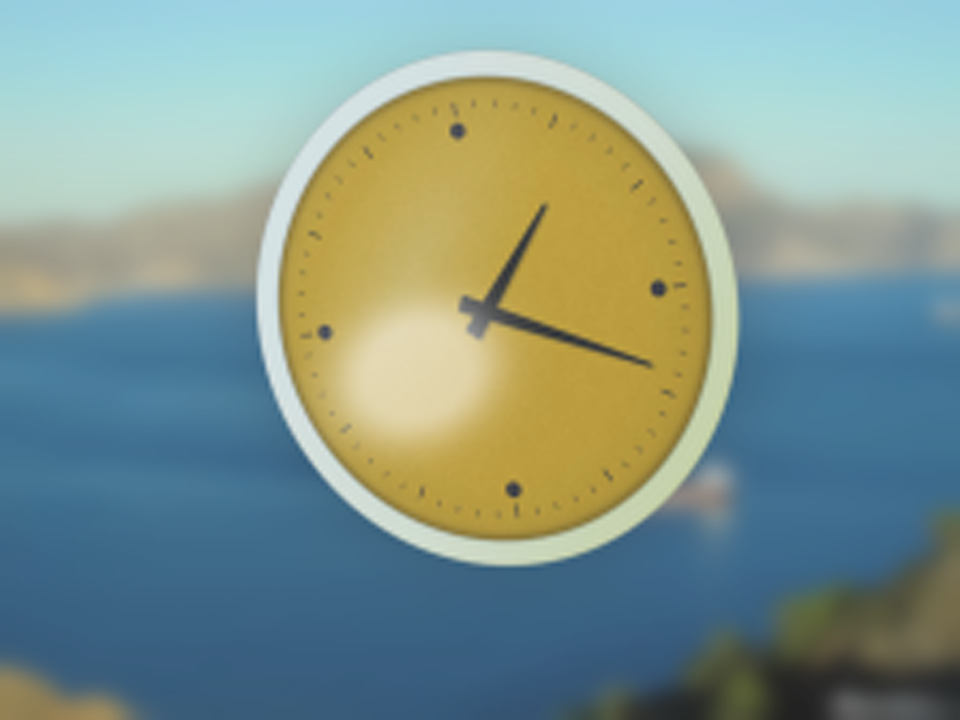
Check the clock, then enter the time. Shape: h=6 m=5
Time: h=1 m=19
